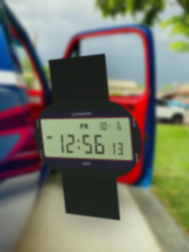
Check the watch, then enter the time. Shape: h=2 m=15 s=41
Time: h=12 m=56 s=13
